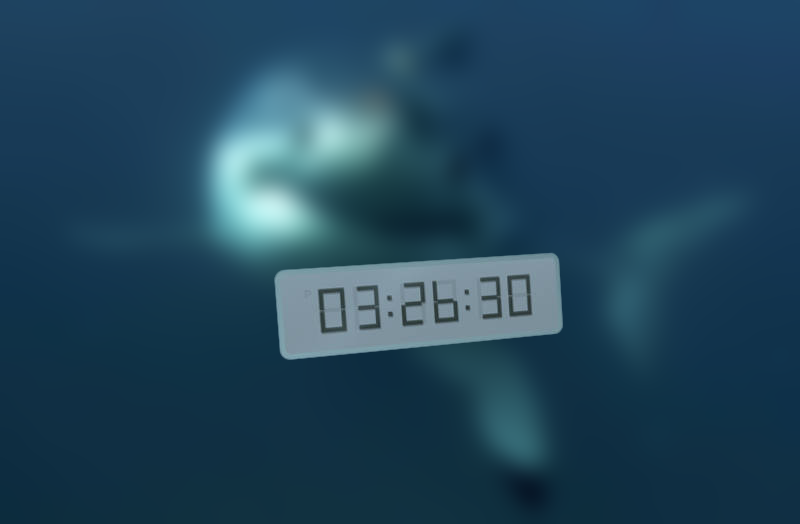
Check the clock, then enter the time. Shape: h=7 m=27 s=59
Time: h=3 m=26 s=30
